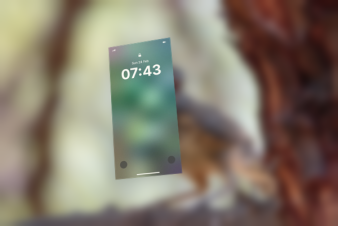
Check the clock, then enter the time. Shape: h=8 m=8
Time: h=7 m=43
